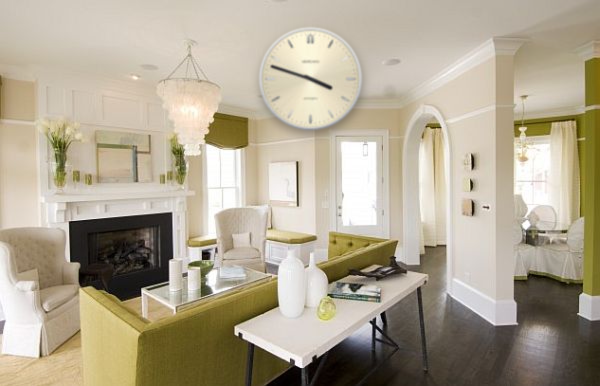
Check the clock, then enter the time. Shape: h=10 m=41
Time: h=3 m=48
